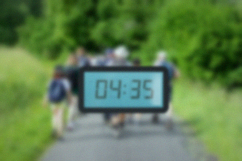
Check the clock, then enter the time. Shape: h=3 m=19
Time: h=4 m=35
